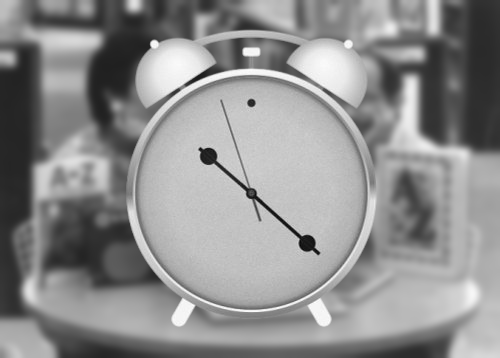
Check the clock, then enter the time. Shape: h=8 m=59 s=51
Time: h=10 m=21 s=57
